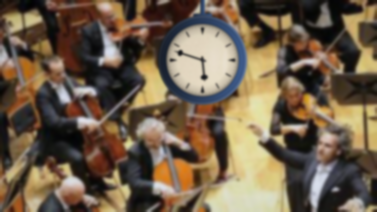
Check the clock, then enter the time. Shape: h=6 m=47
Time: h=5 m=48
